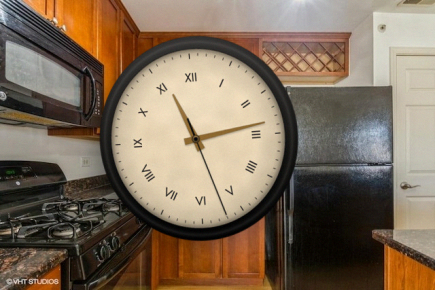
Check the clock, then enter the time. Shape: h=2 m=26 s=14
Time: h=11 m=13 s=27
